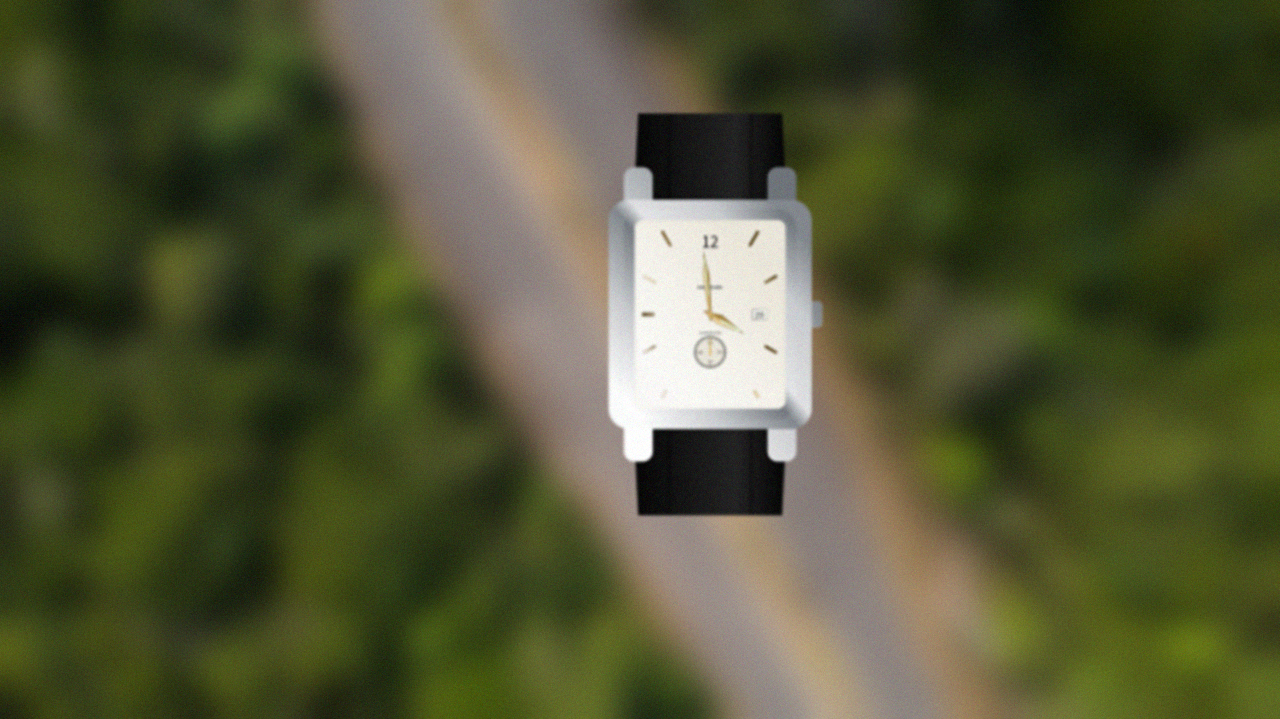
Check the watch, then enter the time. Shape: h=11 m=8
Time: h=3 m=59
